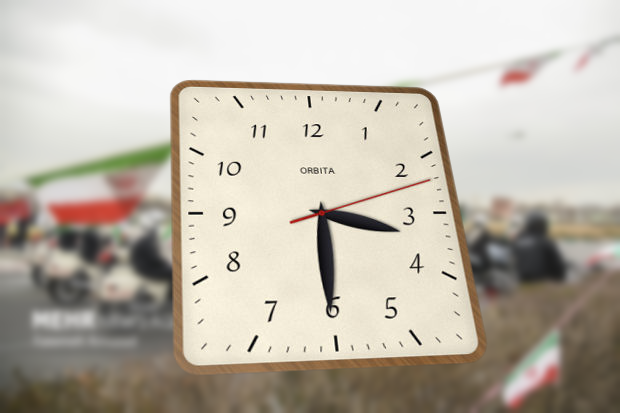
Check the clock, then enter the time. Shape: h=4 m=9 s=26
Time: h=3 m=30 s=12
